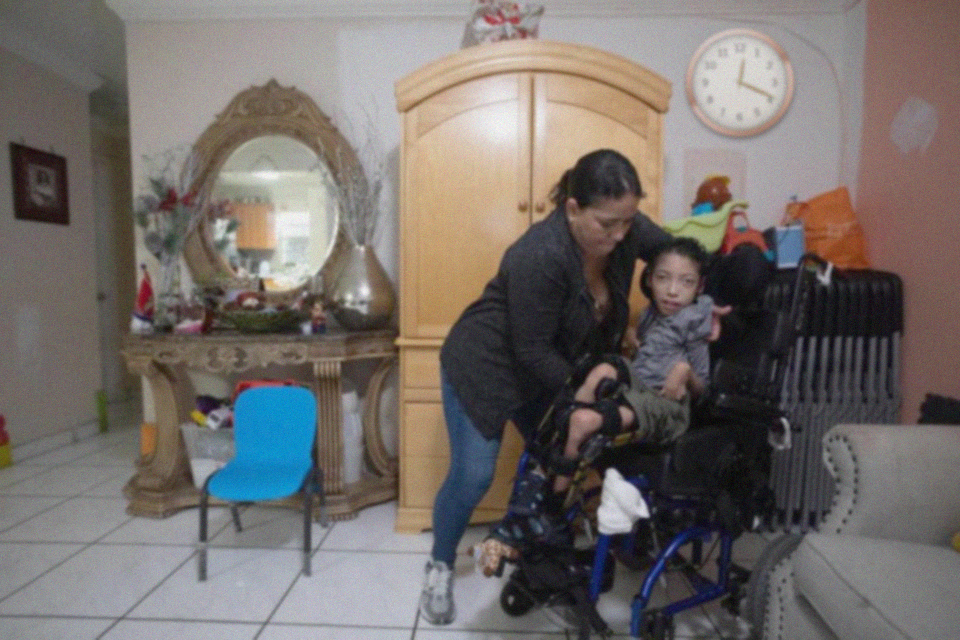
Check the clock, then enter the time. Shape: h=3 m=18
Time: h=12 m=19
